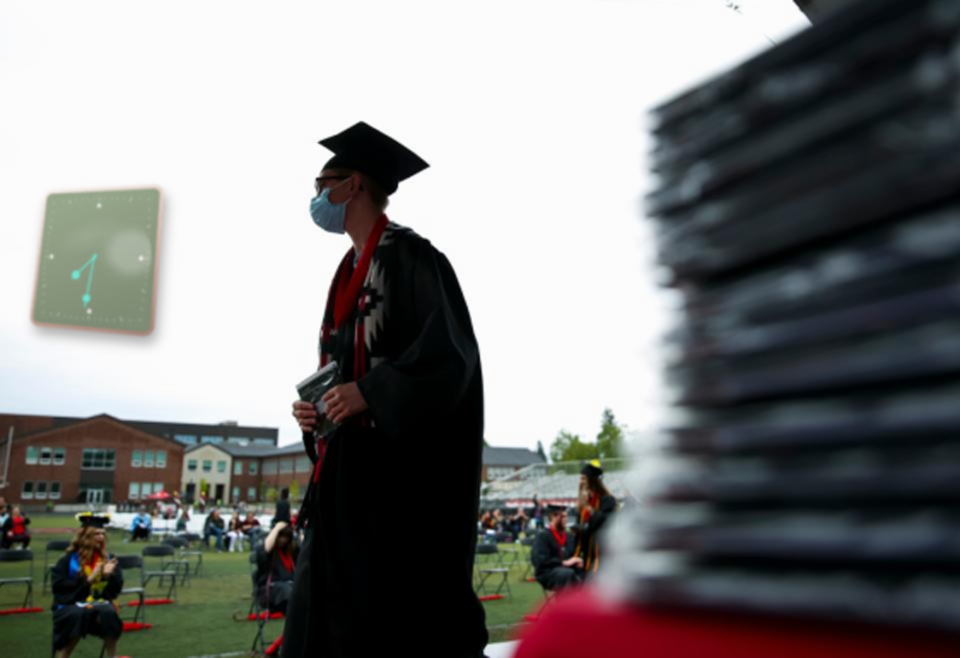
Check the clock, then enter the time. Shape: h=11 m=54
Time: h=7 m=31
